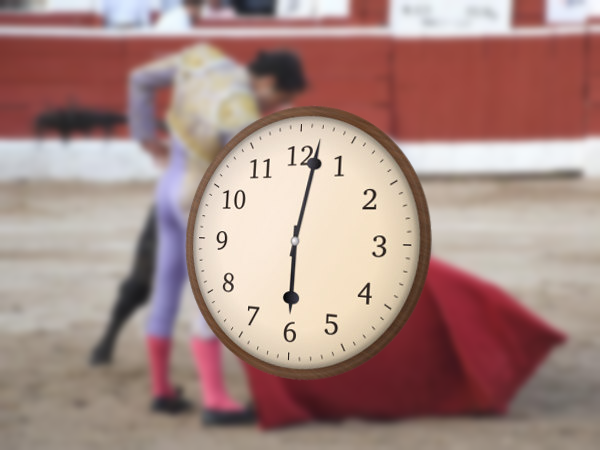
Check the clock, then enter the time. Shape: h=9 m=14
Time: h=6 m=2
